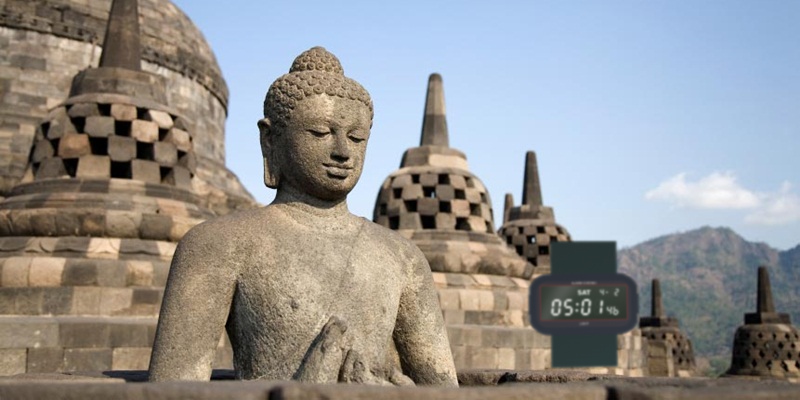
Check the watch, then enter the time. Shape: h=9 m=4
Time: h=5 m=1
